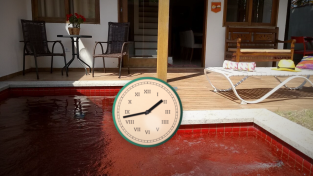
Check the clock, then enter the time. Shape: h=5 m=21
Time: h=1 m=43
